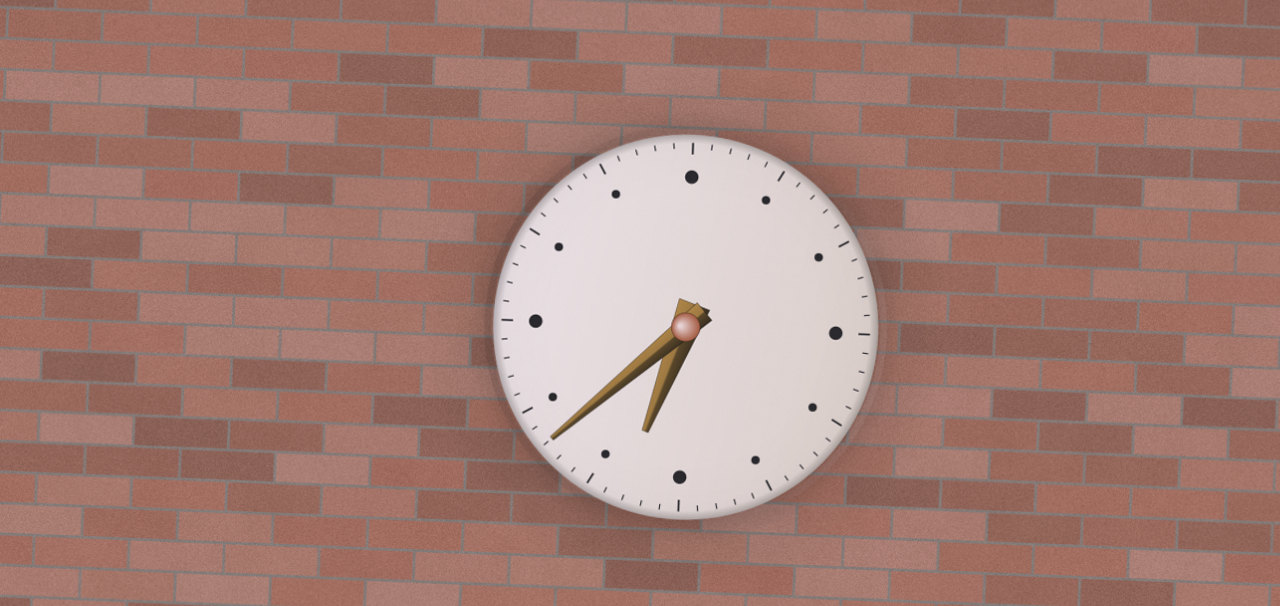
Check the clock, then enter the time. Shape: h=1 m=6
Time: h=6 m=38
